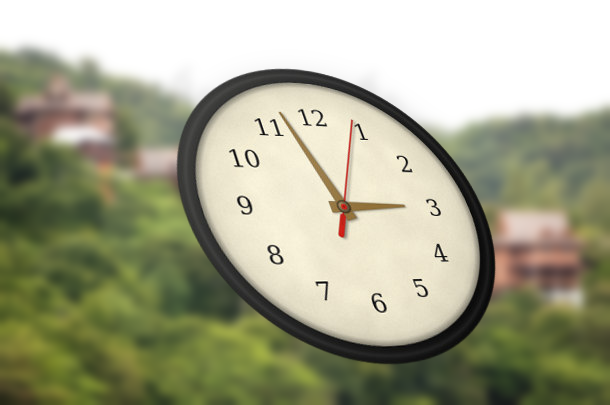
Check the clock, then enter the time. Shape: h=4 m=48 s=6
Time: h=2 m=57 s=4
